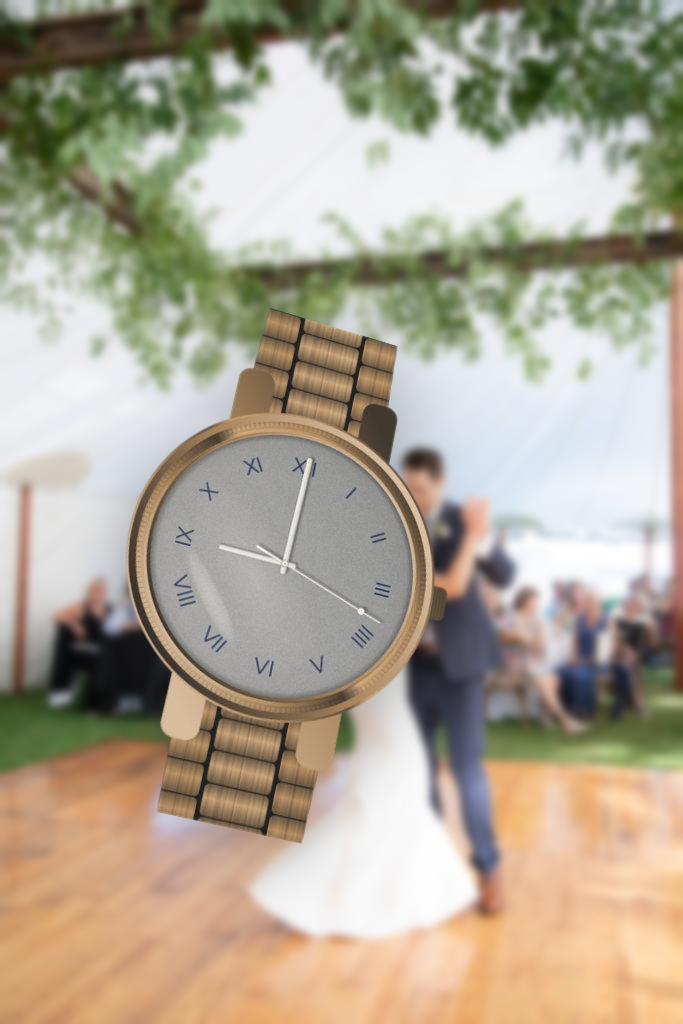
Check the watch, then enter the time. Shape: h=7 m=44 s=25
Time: h=9 m=0 s=18
